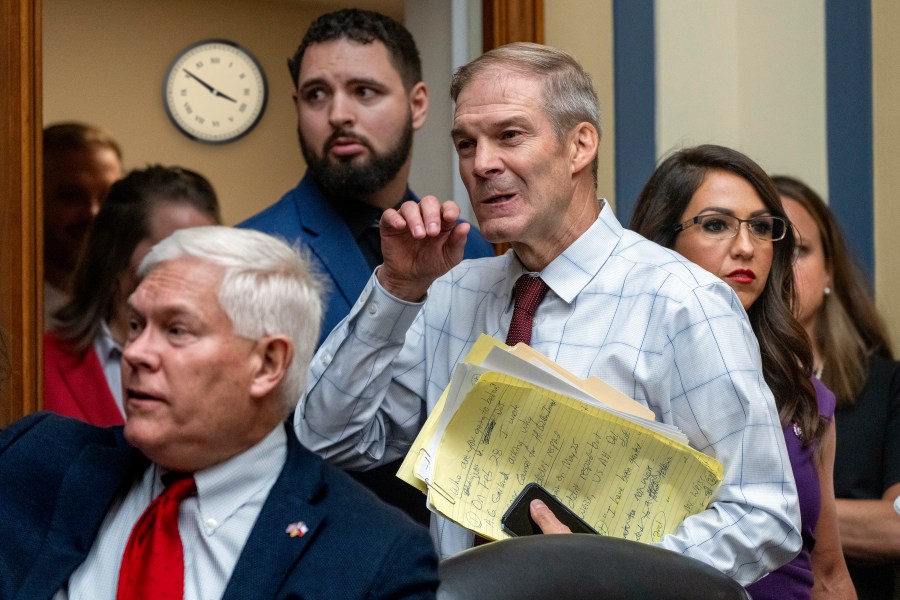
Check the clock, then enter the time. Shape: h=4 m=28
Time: h=3 m=51
